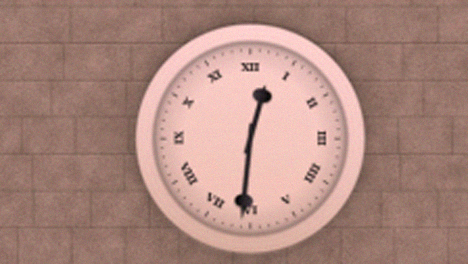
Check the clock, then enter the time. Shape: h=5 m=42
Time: h=12 m=31
